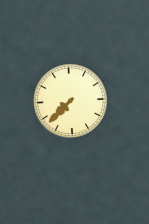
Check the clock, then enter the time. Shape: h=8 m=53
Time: h=7 m=38
